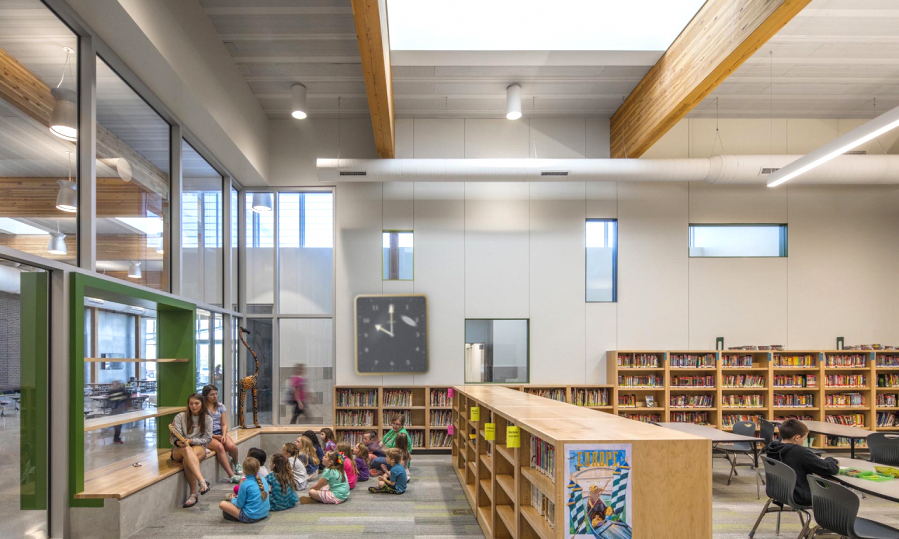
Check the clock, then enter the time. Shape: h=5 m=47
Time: h=10 m=0
